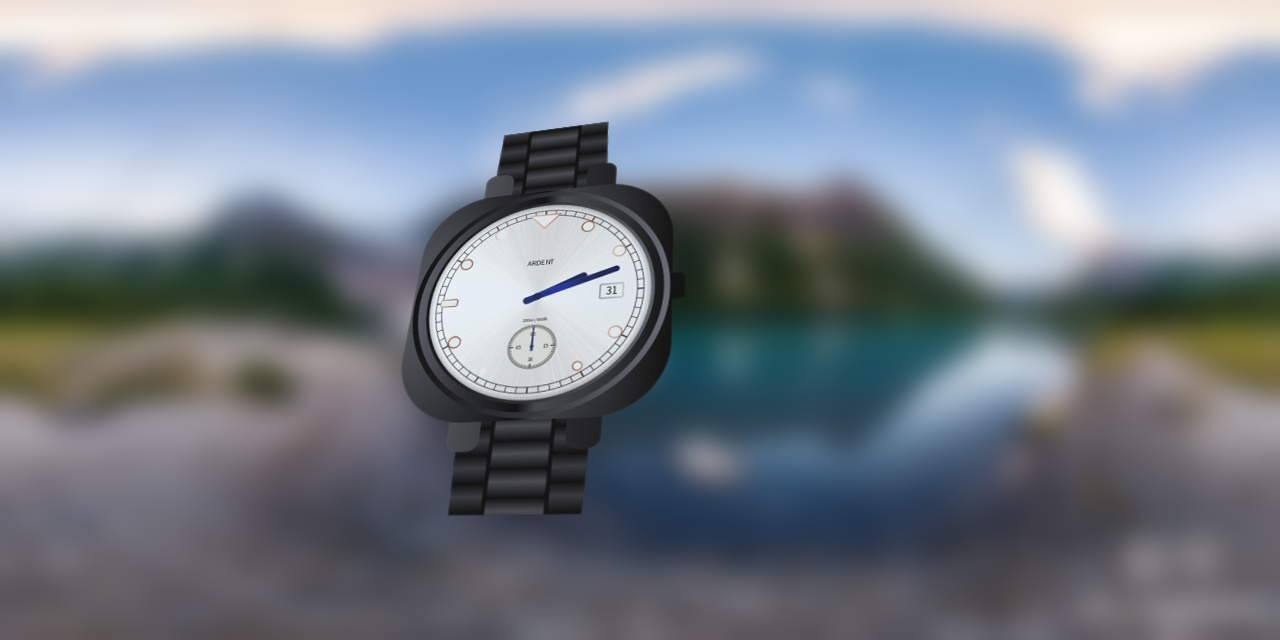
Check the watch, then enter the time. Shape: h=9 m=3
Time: h=2 m=12
